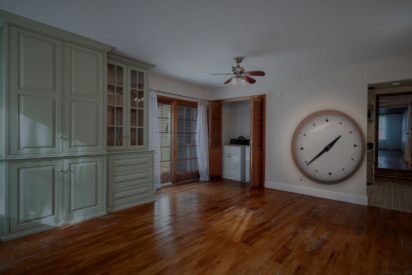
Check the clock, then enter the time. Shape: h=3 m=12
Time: h=1 m=39
